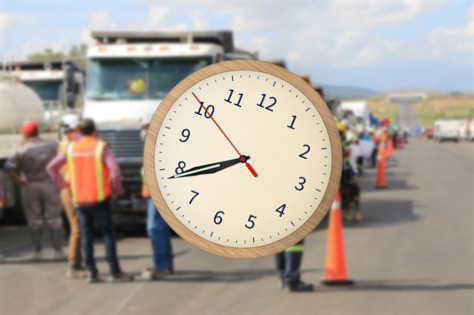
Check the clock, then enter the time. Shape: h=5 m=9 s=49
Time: h=7 m=38 s=50
